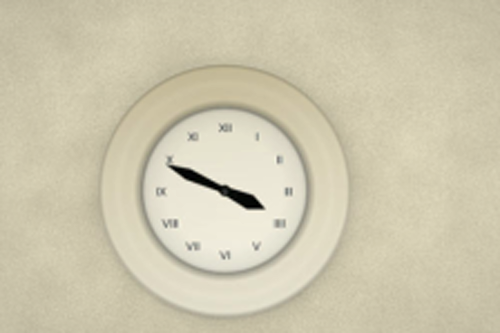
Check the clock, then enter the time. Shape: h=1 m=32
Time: h=3 m=49
